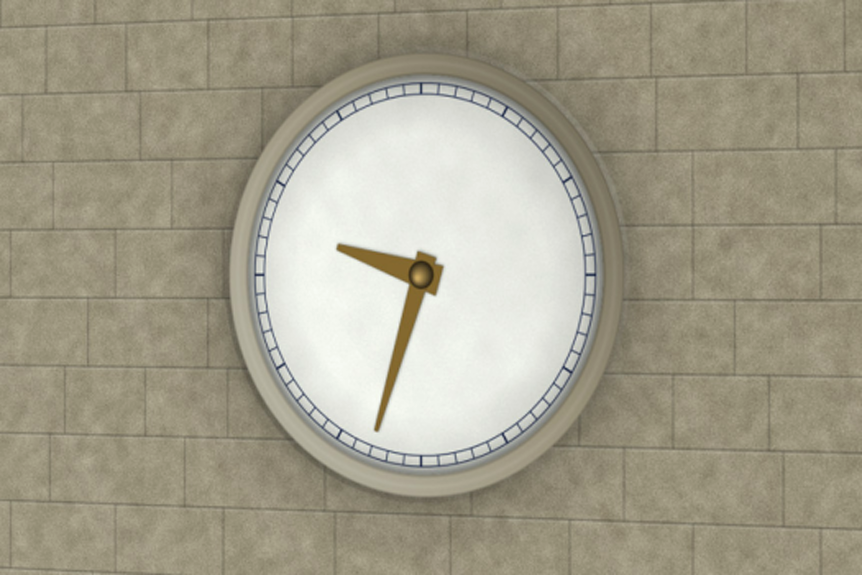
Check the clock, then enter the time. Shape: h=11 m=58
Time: h=9 m=33
